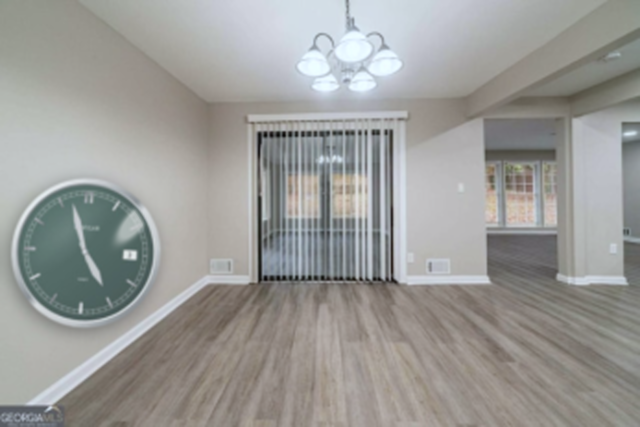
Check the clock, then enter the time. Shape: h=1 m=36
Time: h=4 m=57
